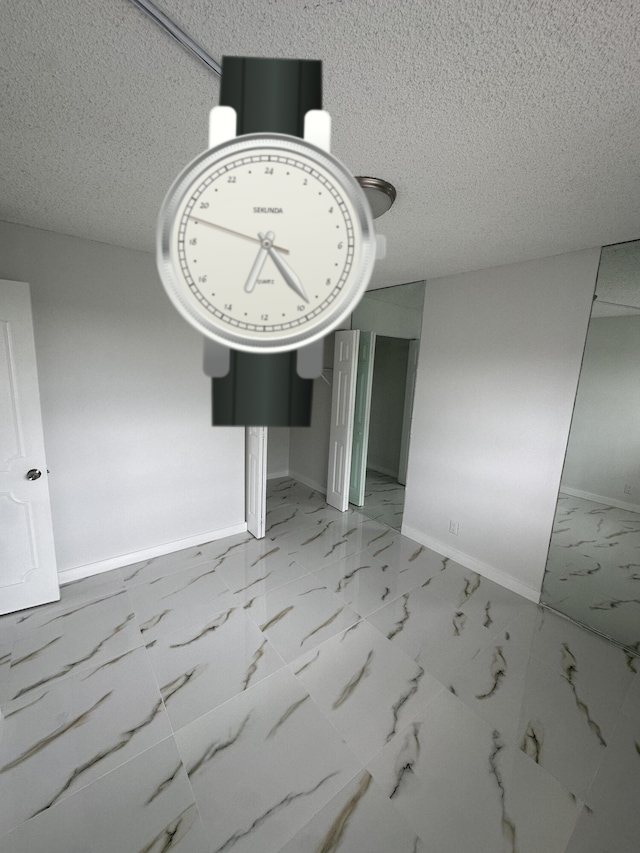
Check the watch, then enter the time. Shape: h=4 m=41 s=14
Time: h=13 m=23 s=48
